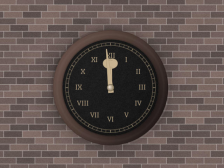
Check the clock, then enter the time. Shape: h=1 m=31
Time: h=11 m=59
